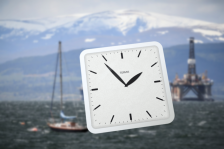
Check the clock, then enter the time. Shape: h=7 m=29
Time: h=1 m=54
